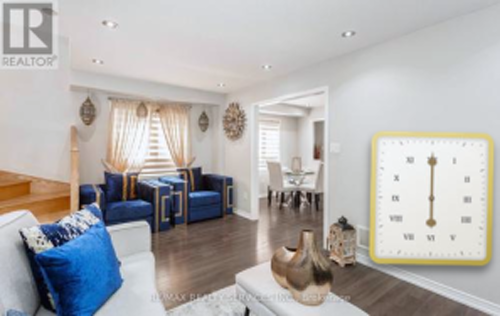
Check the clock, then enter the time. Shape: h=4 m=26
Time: h=6 m=0
